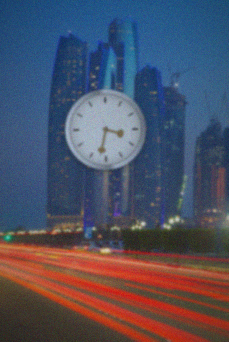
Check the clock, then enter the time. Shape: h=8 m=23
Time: h=3 m=32
